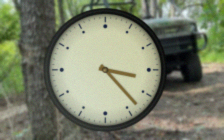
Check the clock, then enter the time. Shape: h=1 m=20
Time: h=3 m=23
